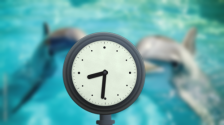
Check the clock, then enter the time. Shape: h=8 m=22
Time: h=8 m=31
